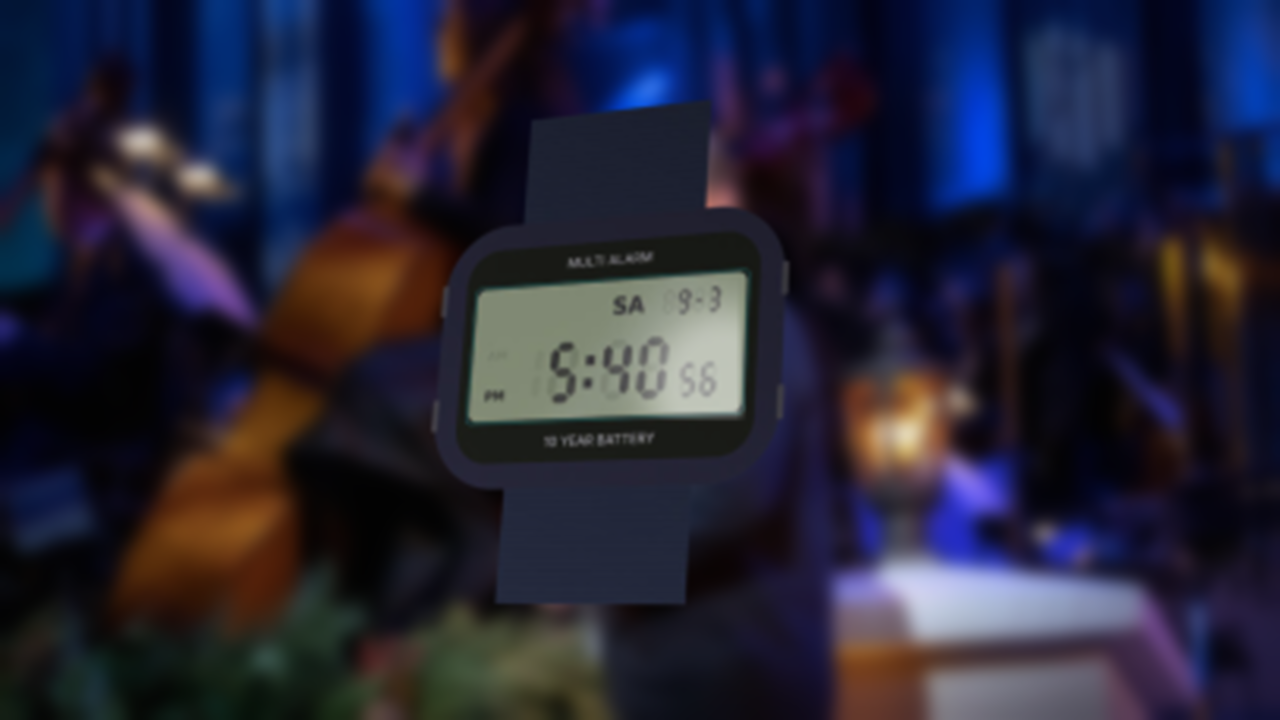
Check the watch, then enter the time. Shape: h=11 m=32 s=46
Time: h=5 m=40 s=56
